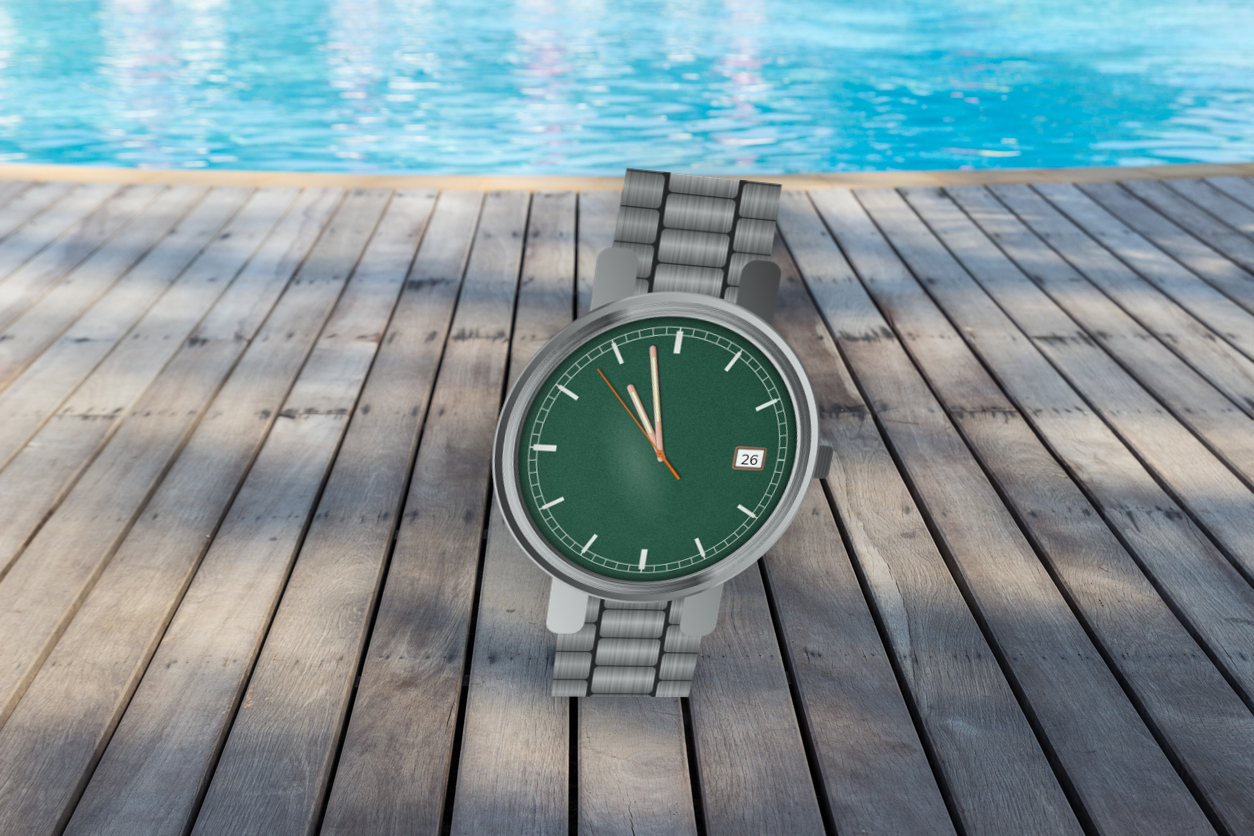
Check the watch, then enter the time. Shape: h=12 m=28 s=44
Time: h=10 m=57 s=53
